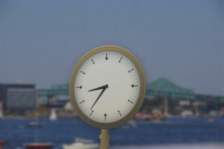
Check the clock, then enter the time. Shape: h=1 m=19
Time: h=8 m=36
